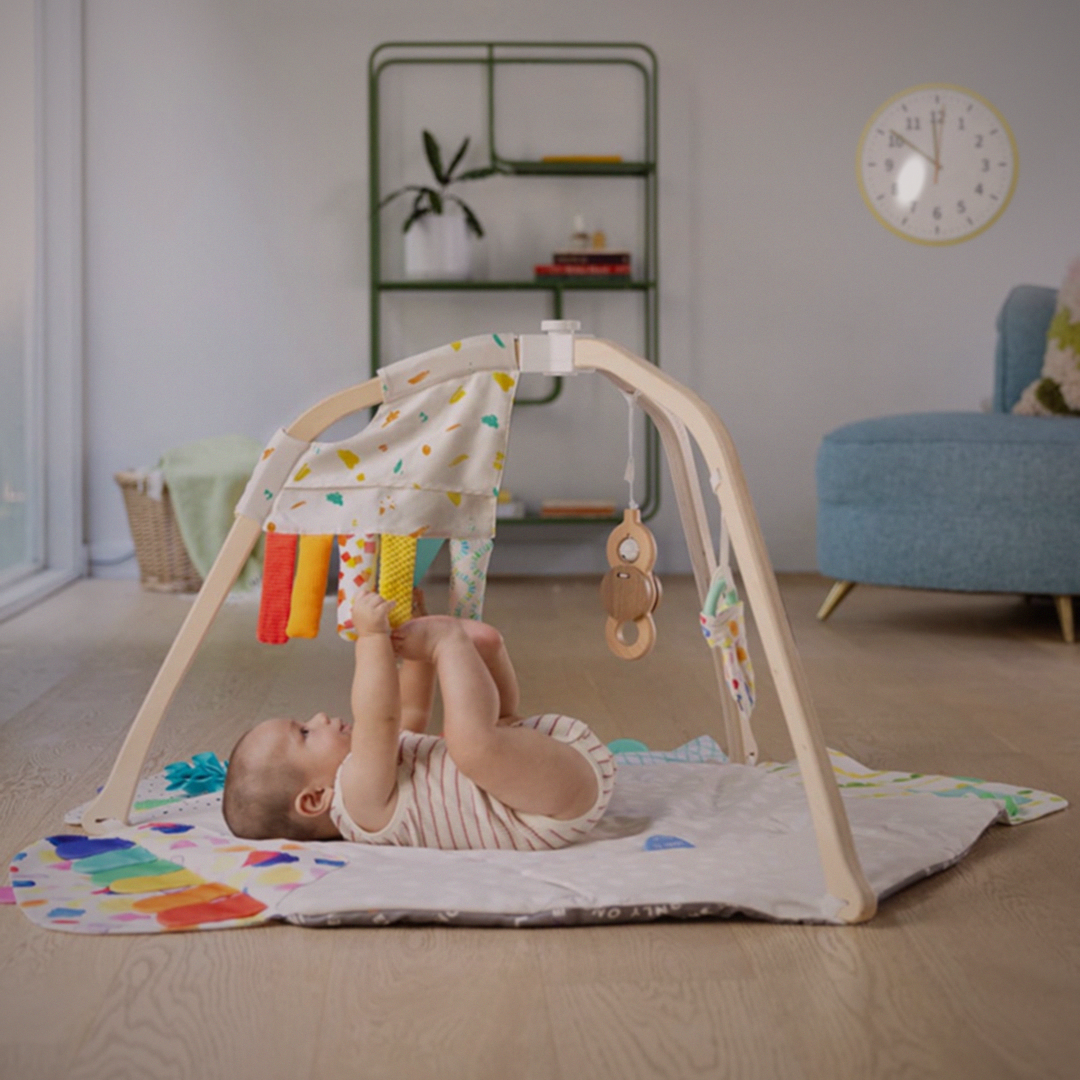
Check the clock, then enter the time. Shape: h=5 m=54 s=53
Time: h=11 m=51 s=1
